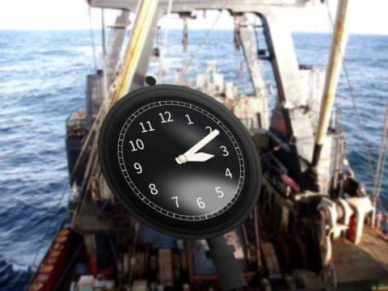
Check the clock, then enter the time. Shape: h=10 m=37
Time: h=3 m=11
